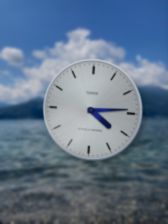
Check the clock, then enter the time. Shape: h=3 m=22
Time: h=4 m=14
